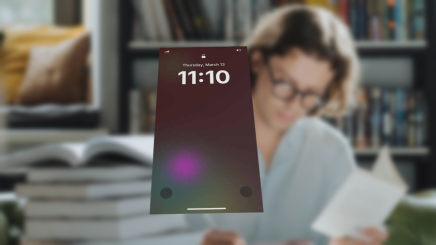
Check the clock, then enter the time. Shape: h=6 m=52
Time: h=11 m=10
